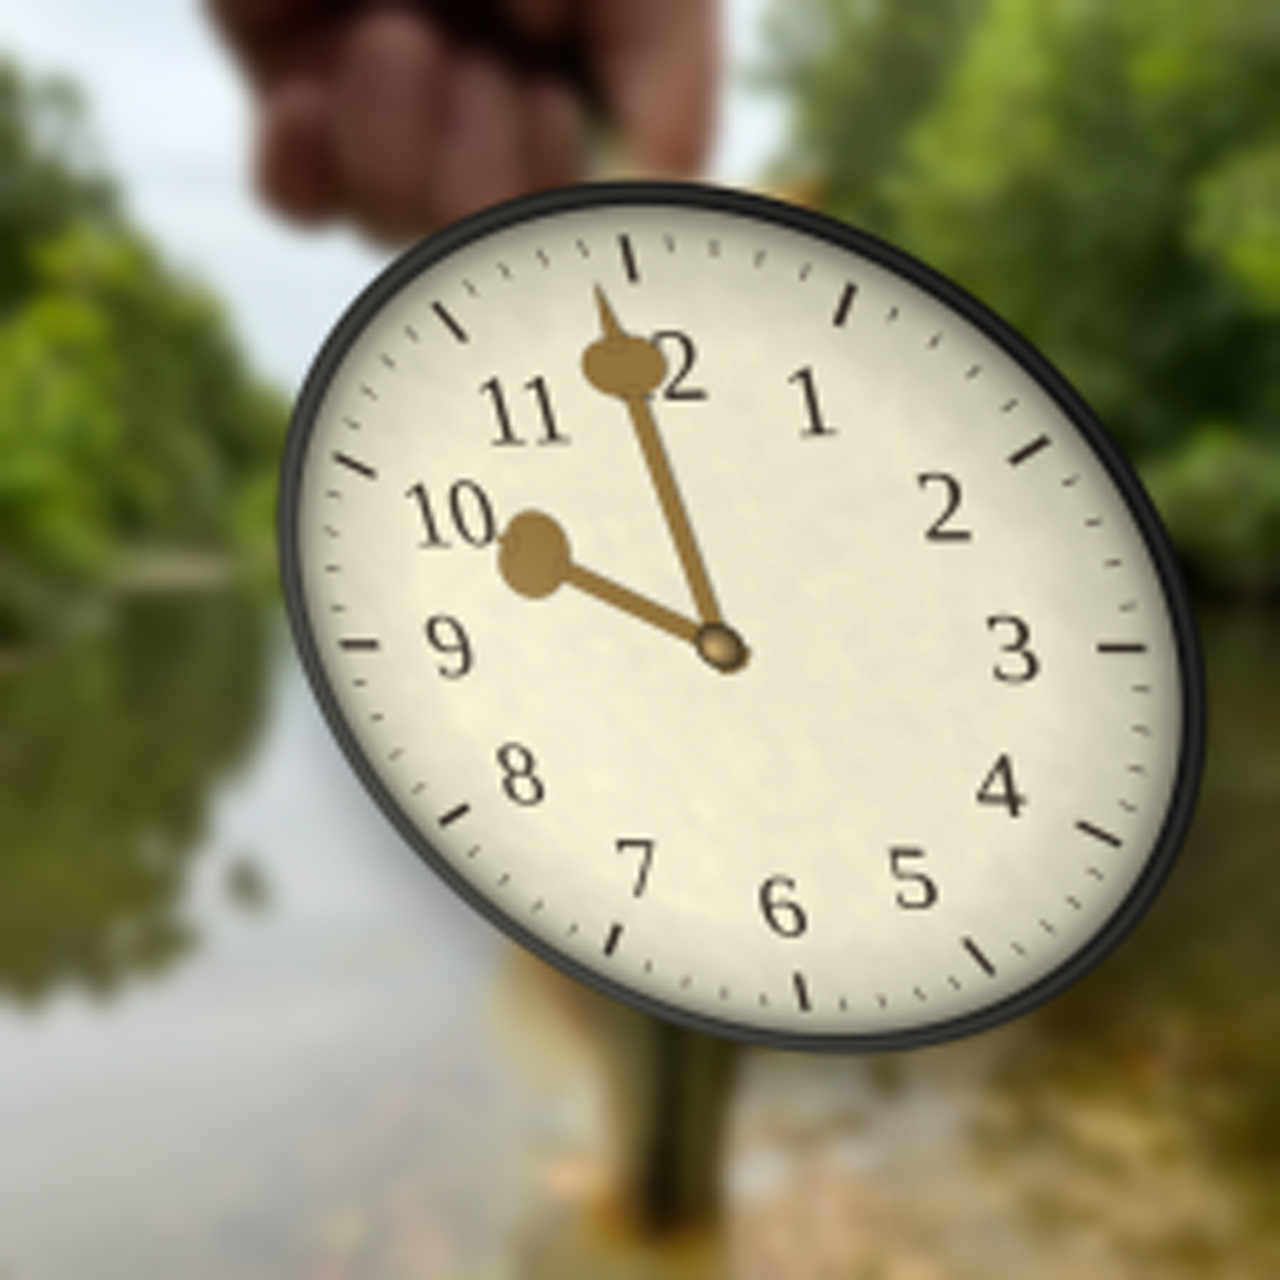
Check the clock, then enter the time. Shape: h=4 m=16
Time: h=9 m=59
